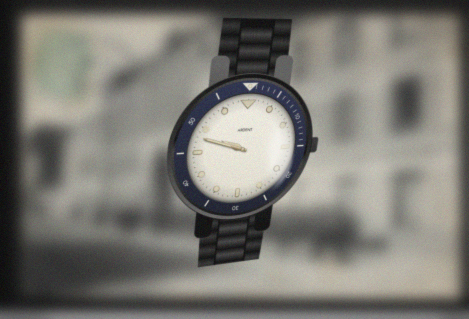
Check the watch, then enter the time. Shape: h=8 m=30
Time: h=9 m=48
